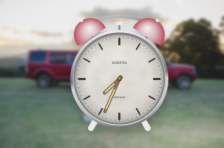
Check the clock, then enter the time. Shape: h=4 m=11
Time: h=7 m=34
